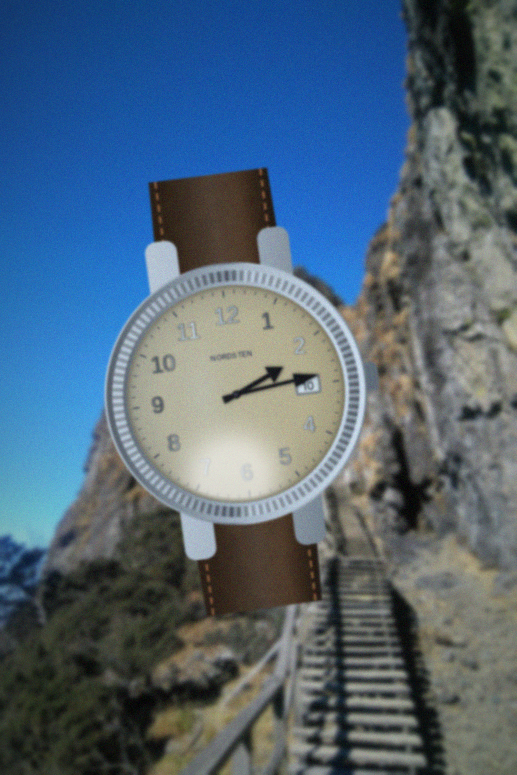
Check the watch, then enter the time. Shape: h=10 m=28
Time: h=2 m=14
